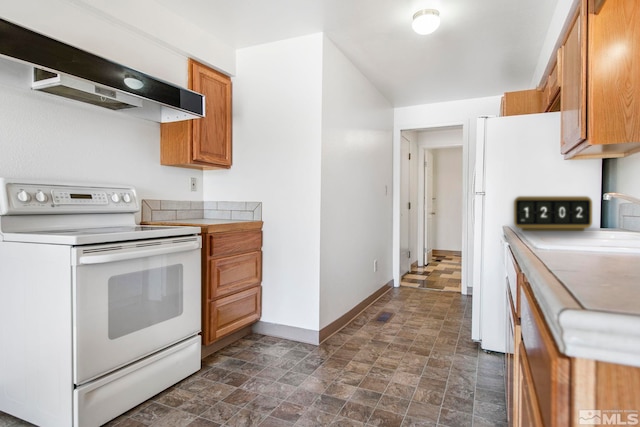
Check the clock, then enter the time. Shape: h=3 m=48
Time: h=12 m=2
